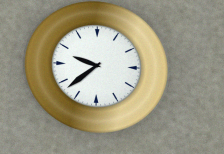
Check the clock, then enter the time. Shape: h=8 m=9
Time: h=9 m=38
